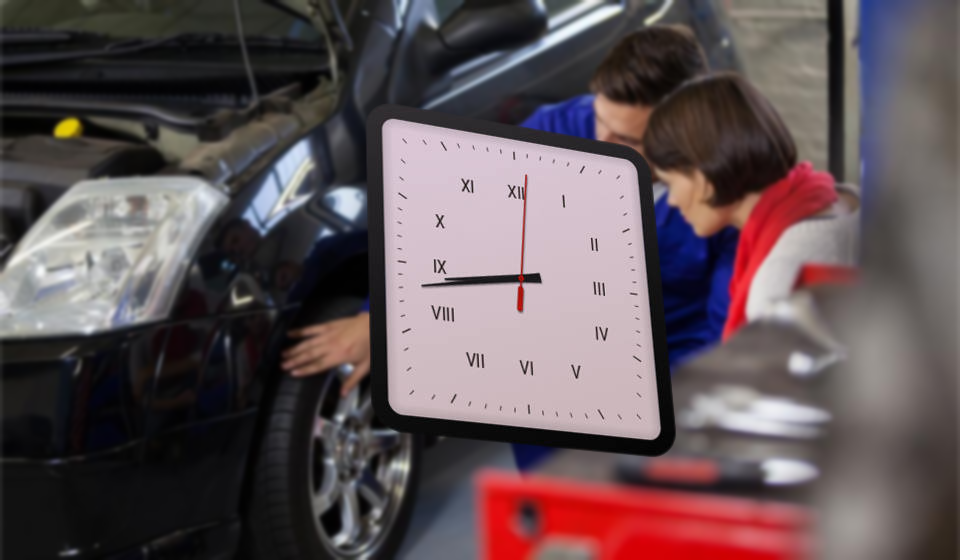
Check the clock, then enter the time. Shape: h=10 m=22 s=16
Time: h=8 m=43 s=1
